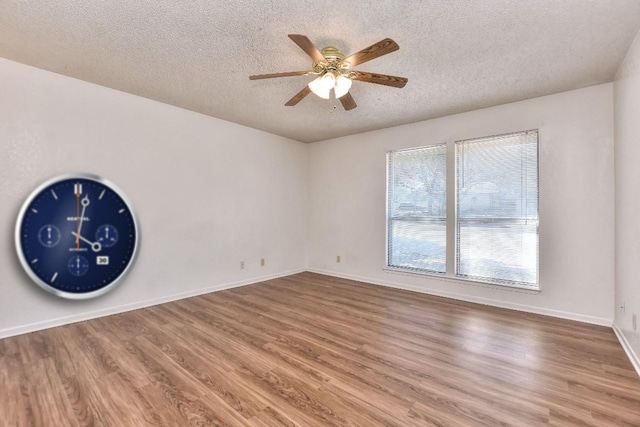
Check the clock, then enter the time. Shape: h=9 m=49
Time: h=4 m=2
